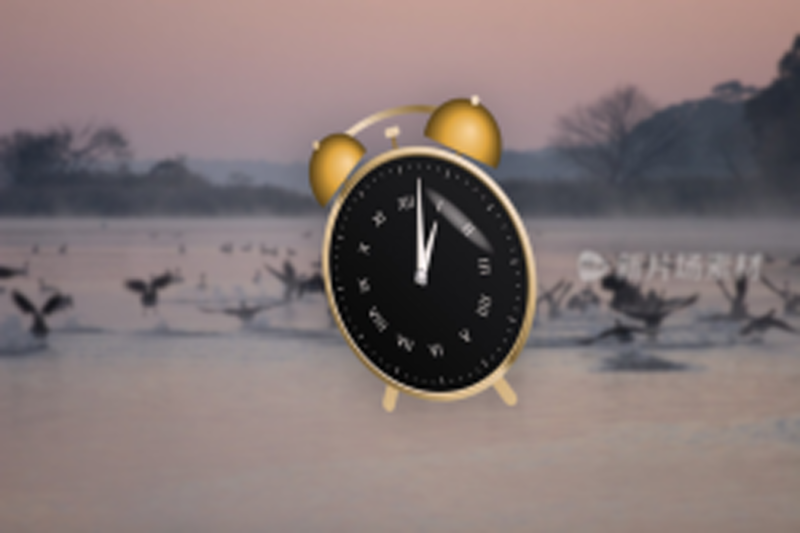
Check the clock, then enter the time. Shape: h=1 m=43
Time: h=1 m=2
